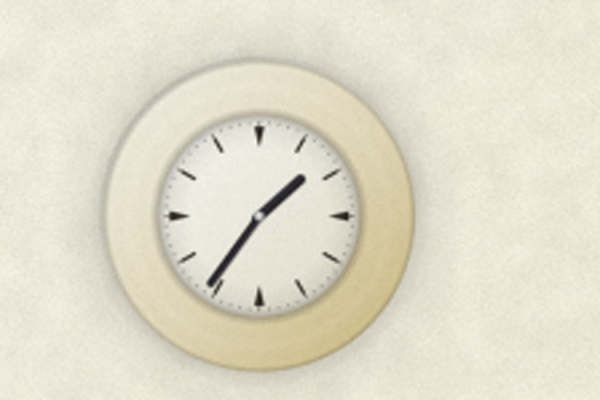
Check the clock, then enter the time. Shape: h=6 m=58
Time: h=1 m=36
